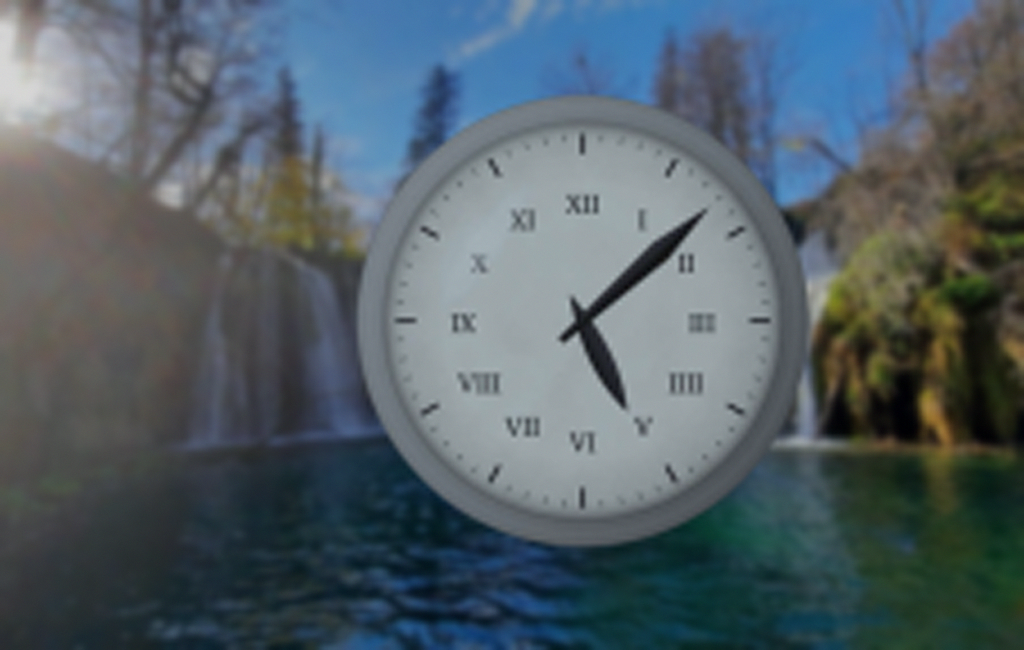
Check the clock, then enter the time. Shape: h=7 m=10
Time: h=5 m=8
